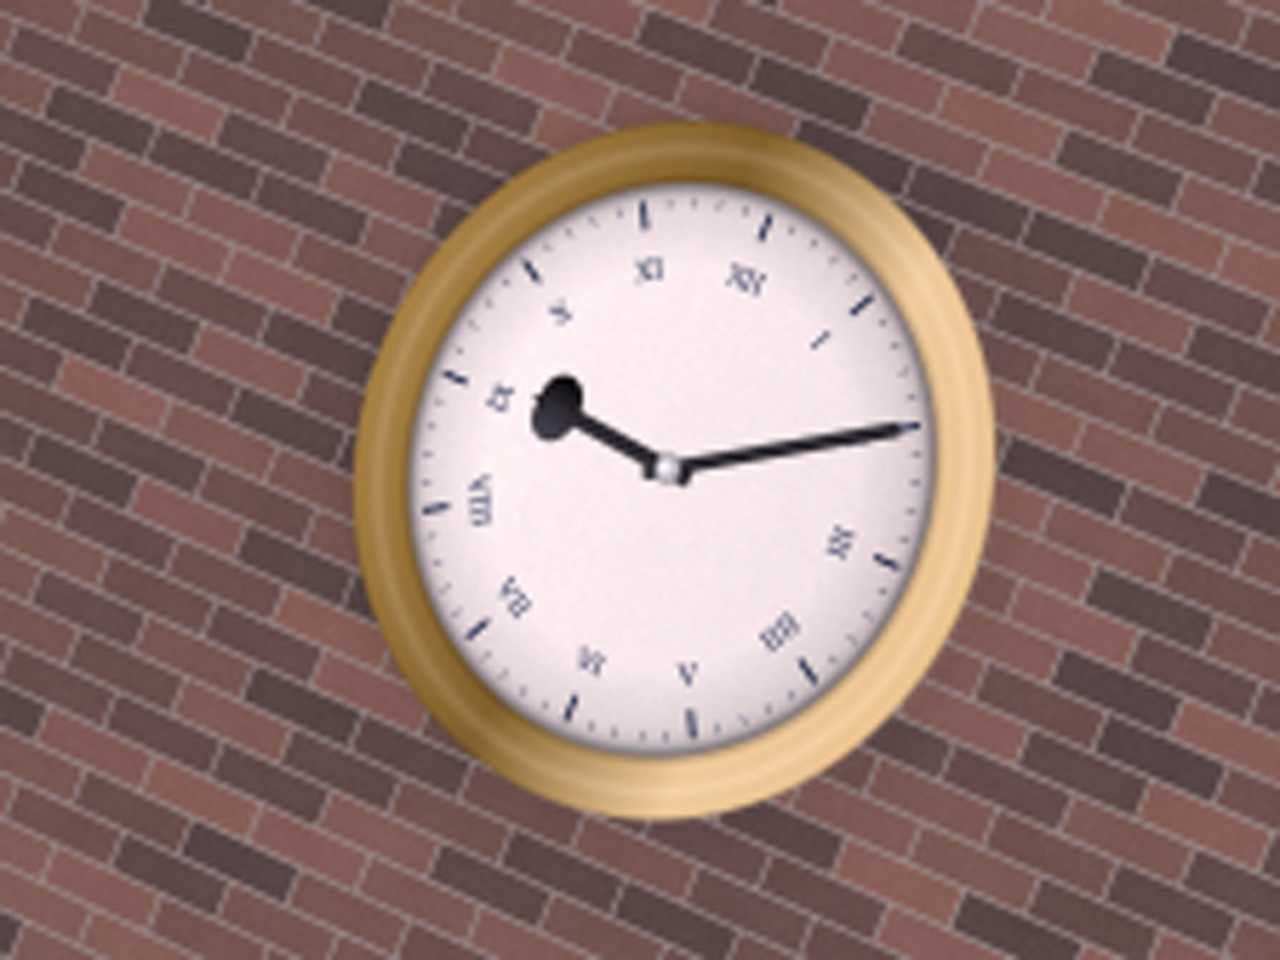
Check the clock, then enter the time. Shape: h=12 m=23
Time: h=9 m=10
